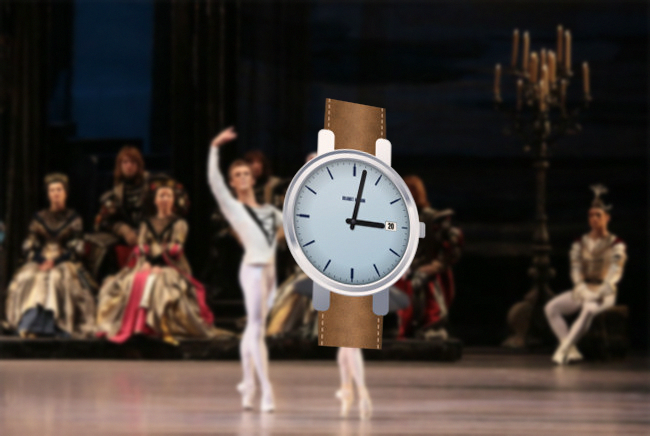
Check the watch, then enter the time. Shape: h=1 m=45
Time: h=3 m=2
